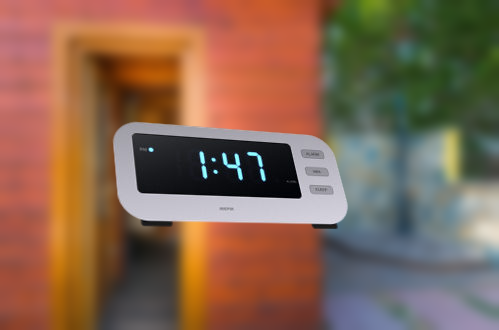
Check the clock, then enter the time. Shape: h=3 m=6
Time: h=1 m=47
